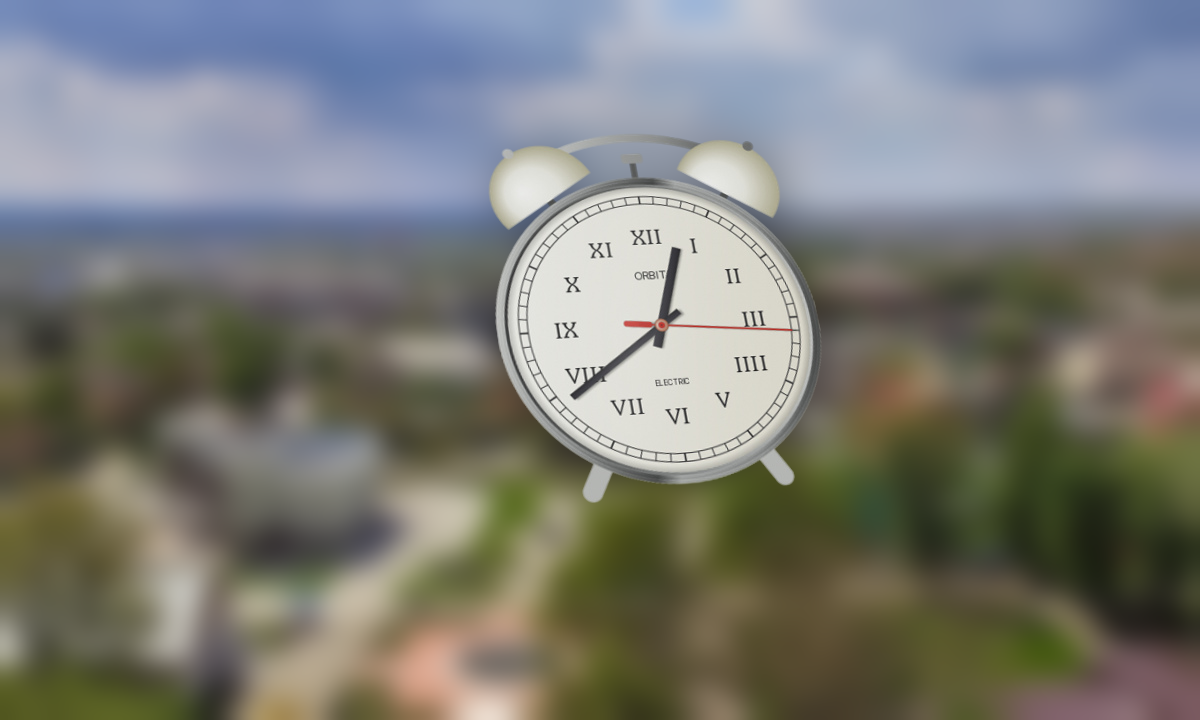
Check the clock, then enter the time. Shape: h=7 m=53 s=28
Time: h=12 m=39 s=16
